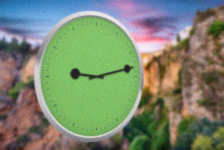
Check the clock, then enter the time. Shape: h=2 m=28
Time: h=9 m=13
